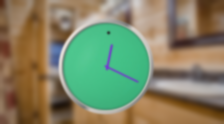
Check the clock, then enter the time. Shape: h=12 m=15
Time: h=12 m=19
